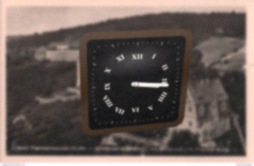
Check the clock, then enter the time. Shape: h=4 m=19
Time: h=3 m=16
